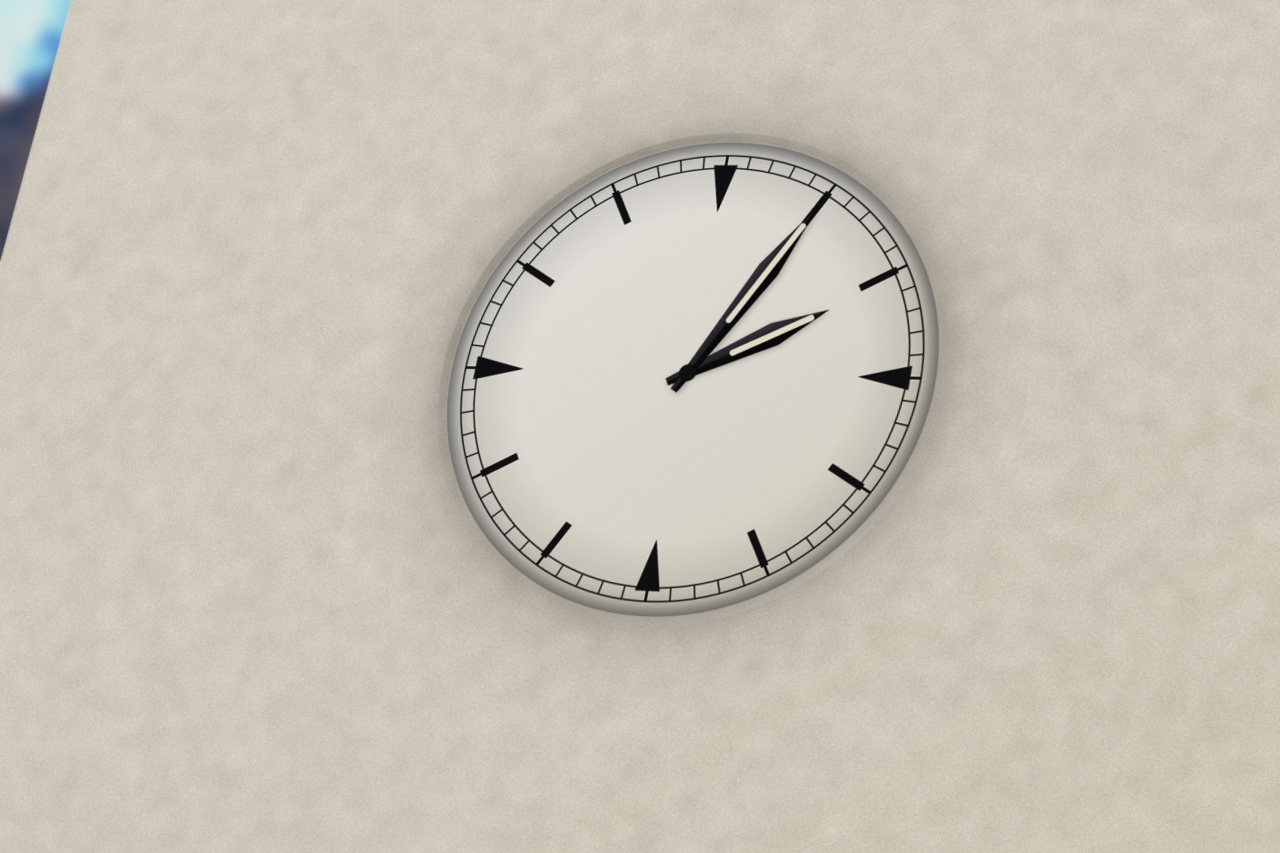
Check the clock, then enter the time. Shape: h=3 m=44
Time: h=2 m=5
